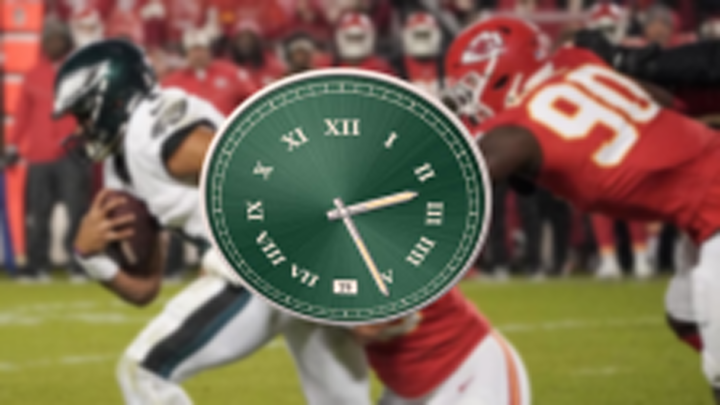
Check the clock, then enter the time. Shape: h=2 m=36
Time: h=2 m=26
